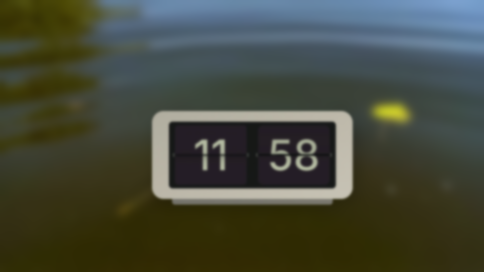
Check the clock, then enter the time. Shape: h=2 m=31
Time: h=11 m=58
